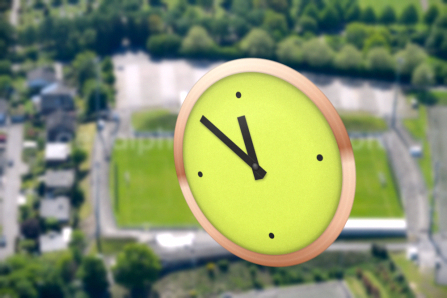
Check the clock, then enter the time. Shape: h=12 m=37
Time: h=11 m=53
